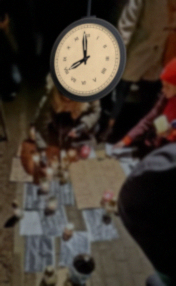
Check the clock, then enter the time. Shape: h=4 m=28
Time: h=7 m=59
